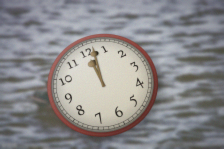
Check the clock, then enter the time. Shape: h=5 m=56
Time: h=12 m=2
